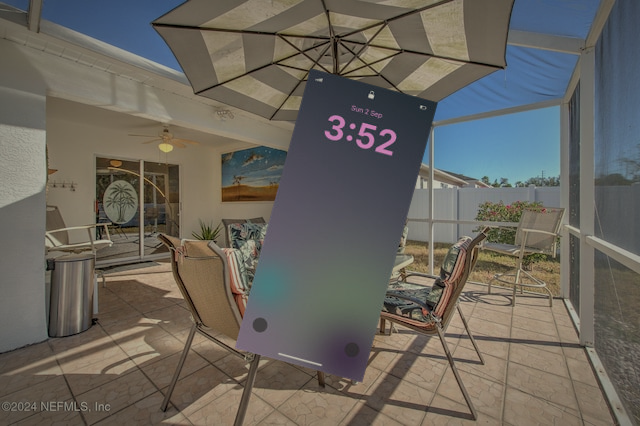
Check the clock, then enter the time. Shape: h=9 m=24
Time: h=3 m=52
